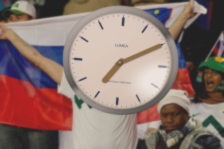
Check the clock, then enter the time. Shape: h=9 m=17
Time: h=7 m=10
